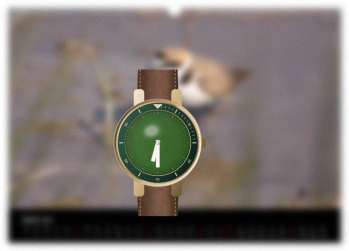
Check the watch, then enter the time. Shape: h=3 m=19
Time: h=6 m=30
